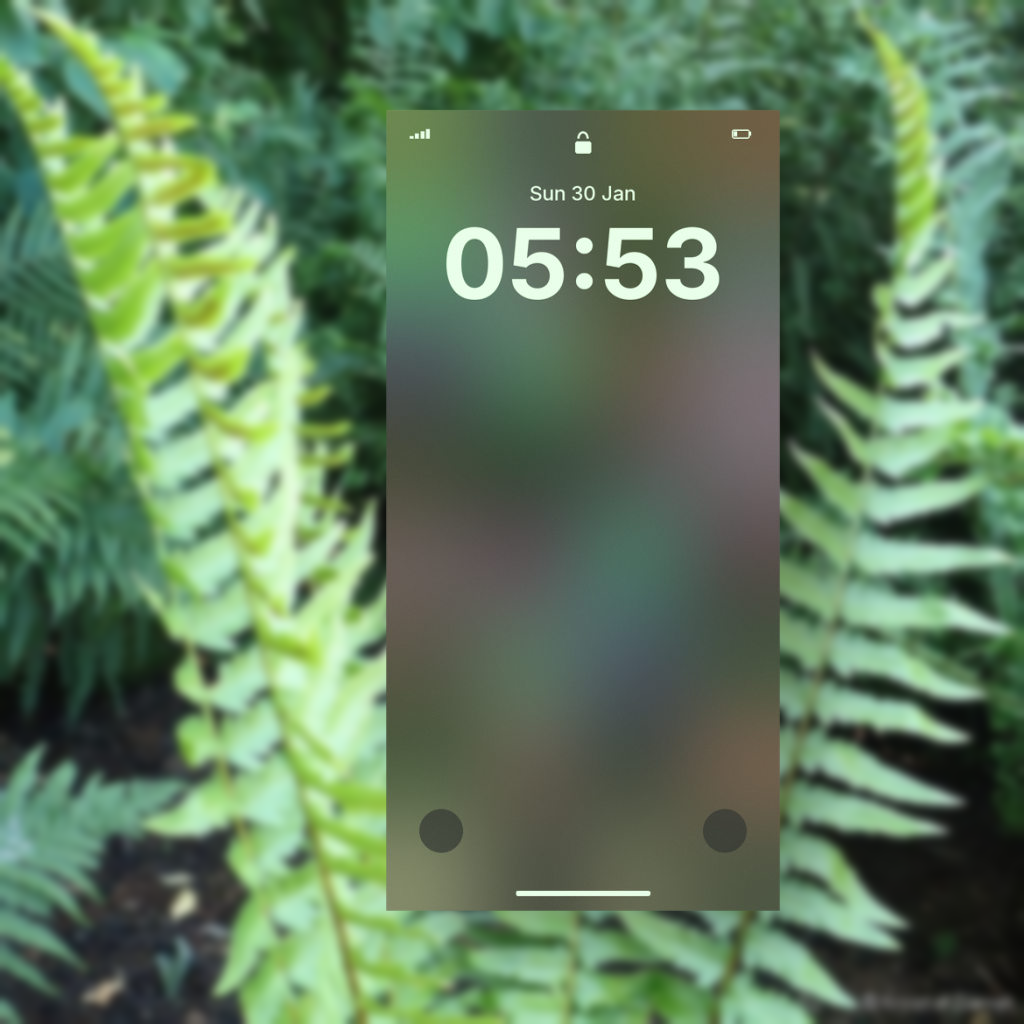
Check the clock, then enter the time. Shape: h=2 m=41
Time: h=5 m=53
